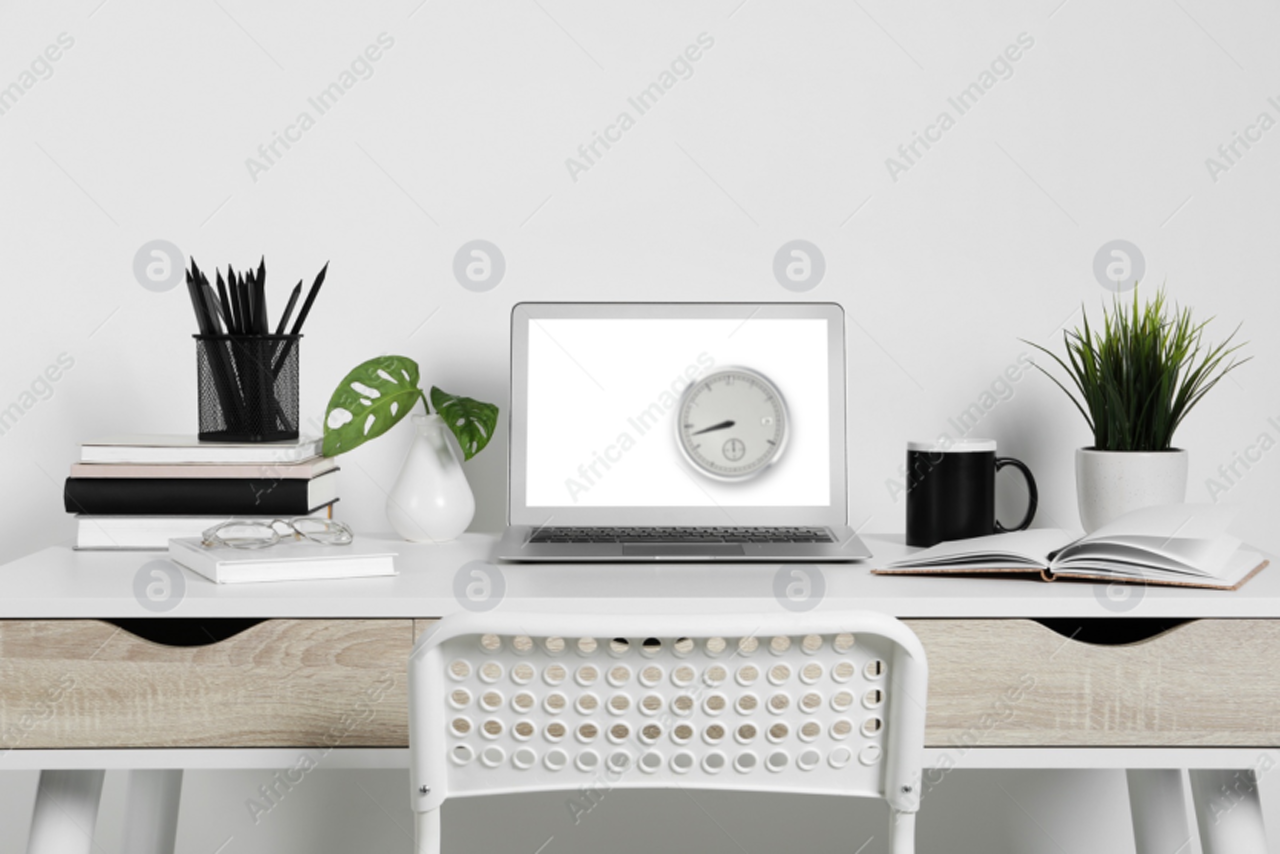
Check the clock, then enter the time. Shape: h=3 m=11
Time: h=8 m=43
